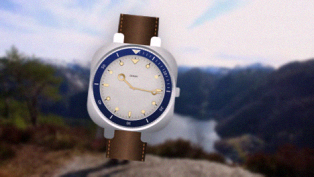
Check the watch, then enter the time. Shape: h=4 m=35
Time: h=10 m=16
